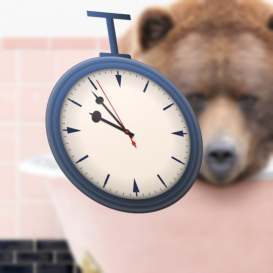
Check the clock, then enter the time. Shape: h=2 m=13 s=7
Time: h=9 m=53 s=56
